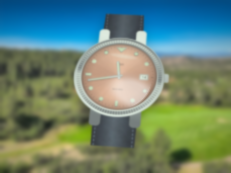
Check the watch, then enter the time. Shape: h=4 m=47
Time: h=11 m=43
